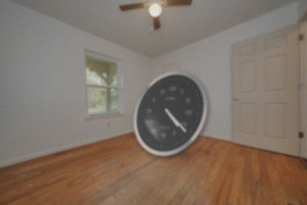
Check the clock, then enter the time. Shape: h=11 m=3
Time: h=4 m=21
